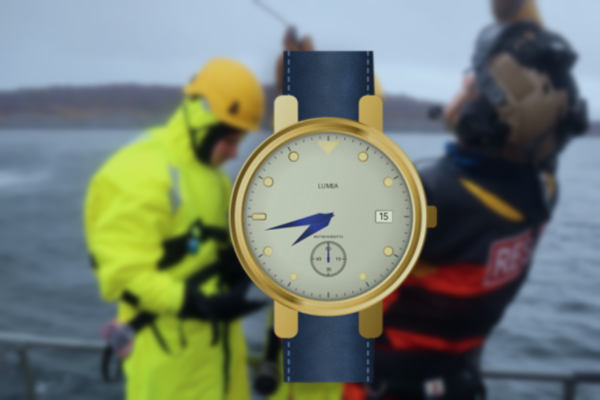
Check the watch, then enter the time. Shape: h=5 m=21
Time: h=7 m=43
